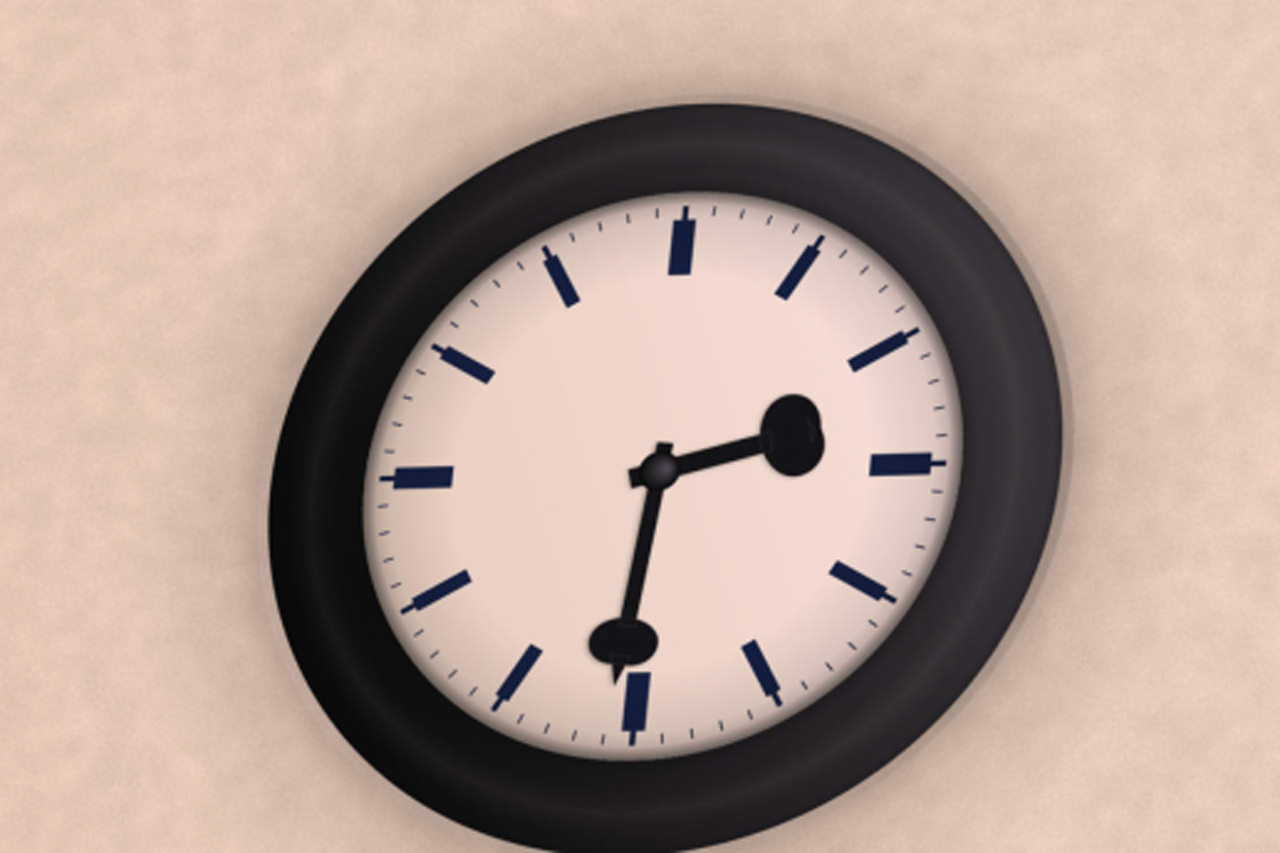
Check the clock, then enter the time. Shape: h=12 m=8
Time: h=2 m=31
